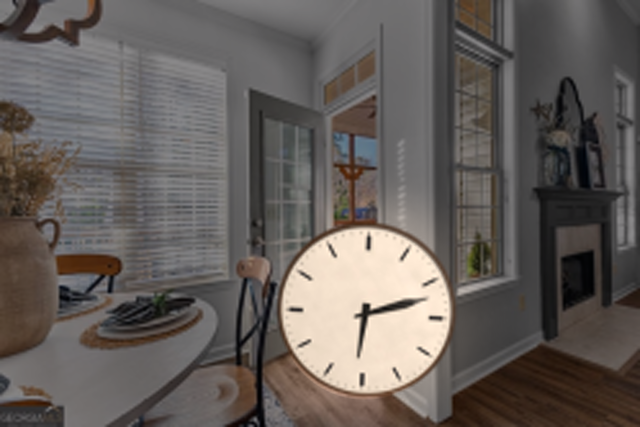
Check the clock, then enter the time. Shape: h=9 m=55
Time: h=6 m=12
